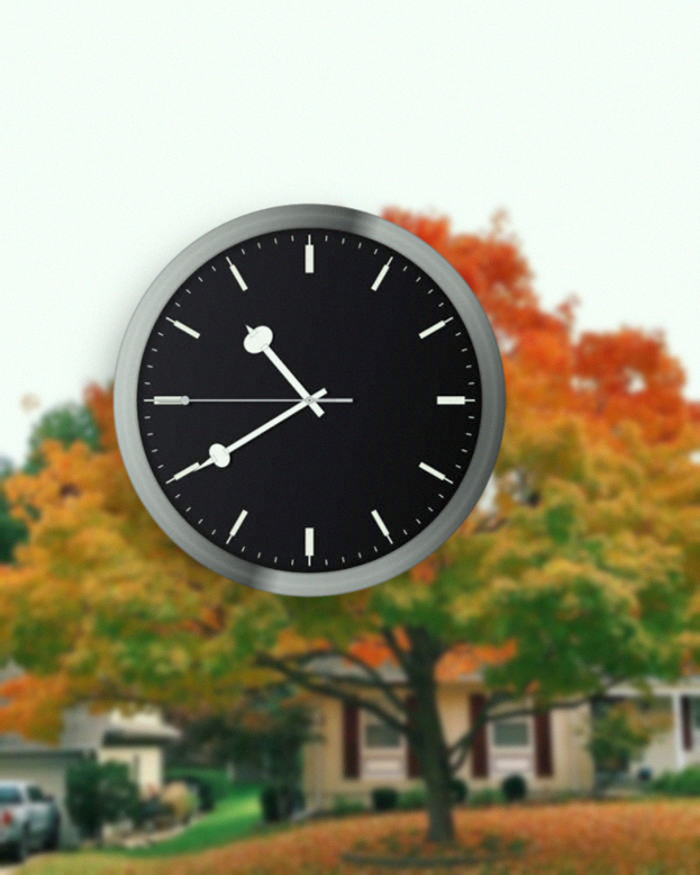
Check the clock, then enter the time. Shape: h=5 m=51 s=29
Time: h=10 m=39 s=45
